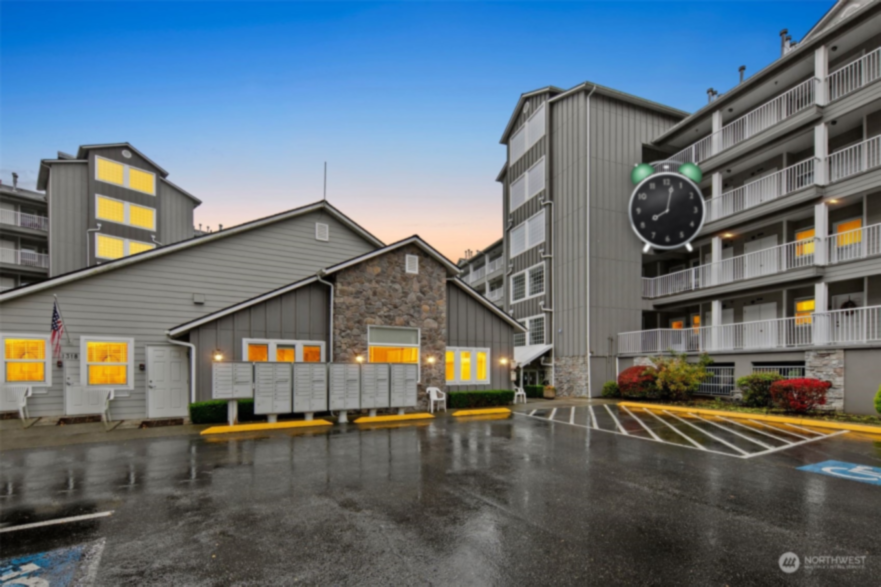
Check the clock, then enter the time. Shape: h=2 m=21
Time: h=8 m=2
